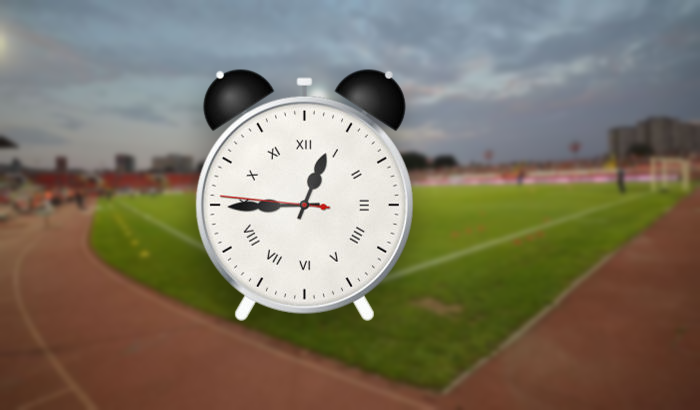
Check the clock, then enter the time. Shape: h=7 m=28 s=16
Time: h=12 m=44 s=46
